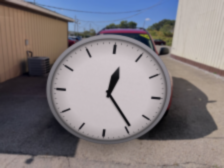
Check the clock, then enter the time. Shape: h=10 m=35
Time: h=12 m=24
